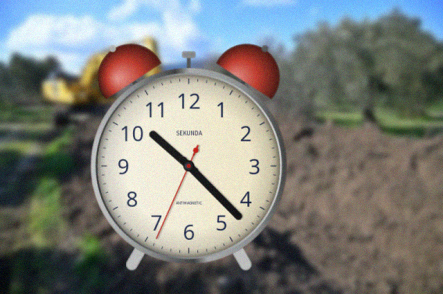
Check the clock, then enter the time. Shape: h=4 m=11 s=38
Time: h=10 m=22 s=34
